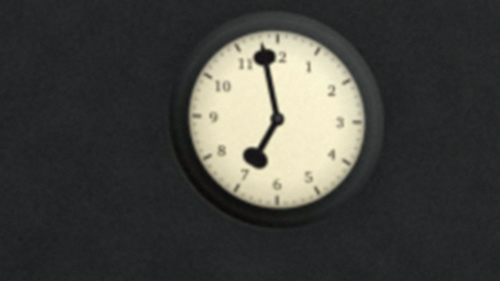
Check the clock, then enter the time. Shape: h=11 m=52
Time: h=6 m=58
